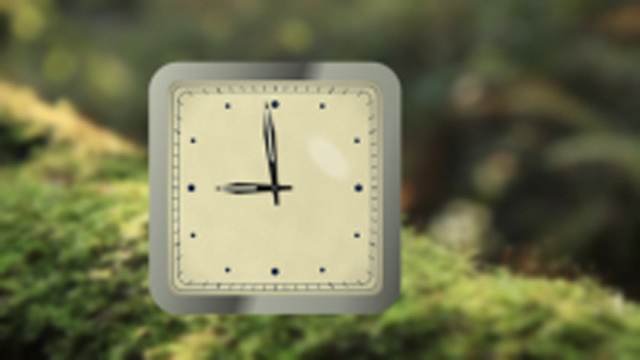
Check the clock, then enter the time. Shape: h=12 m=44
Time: h=8 m=59
